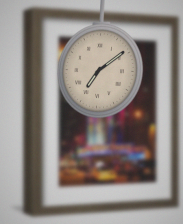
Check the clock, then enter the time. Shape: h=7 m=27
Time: h=7 m=9
